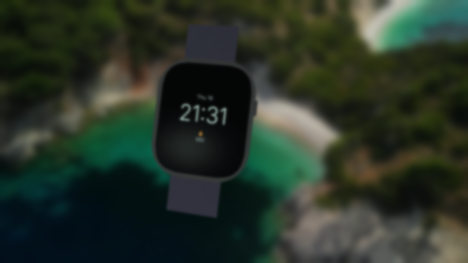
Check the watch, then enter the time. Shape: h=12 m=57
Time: h=21 m=31
